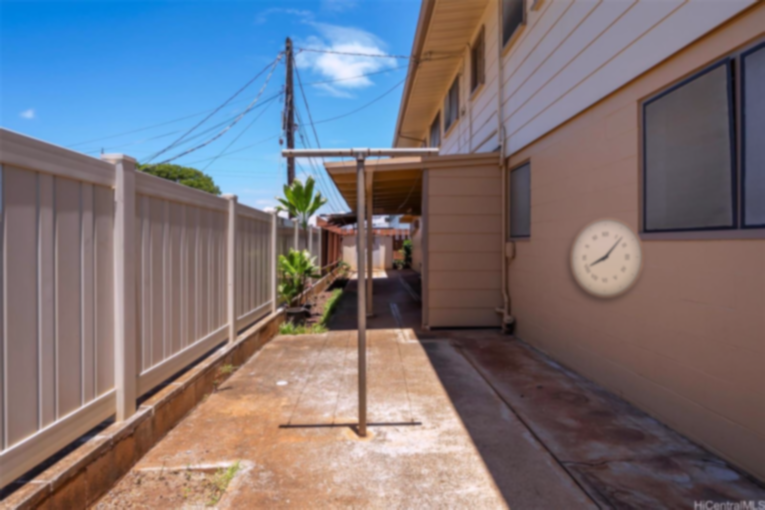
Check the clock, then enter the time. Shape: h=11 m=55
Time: h=8 m=7
